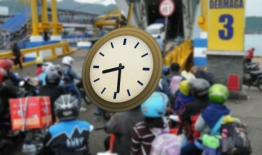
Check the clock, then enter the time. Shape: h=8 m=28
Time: h=8 m=29
